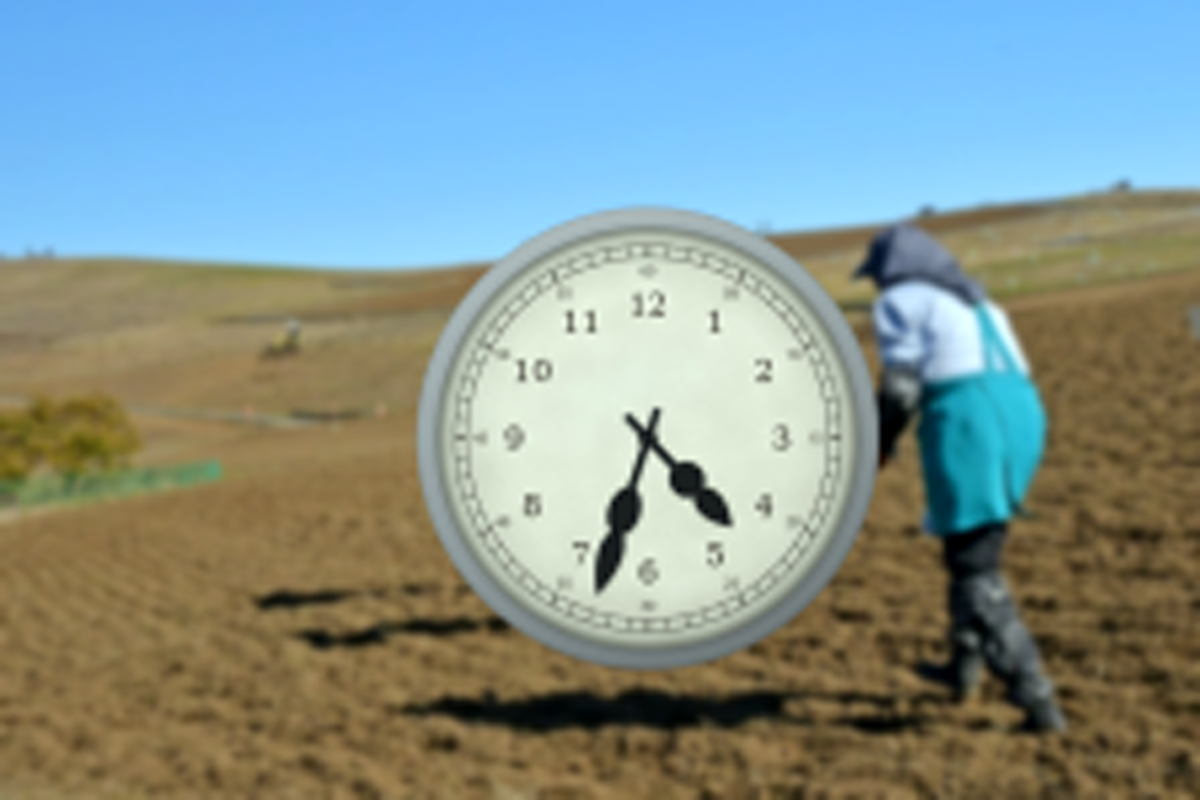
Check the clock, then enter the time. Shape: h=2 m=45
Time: h=4 m=33
